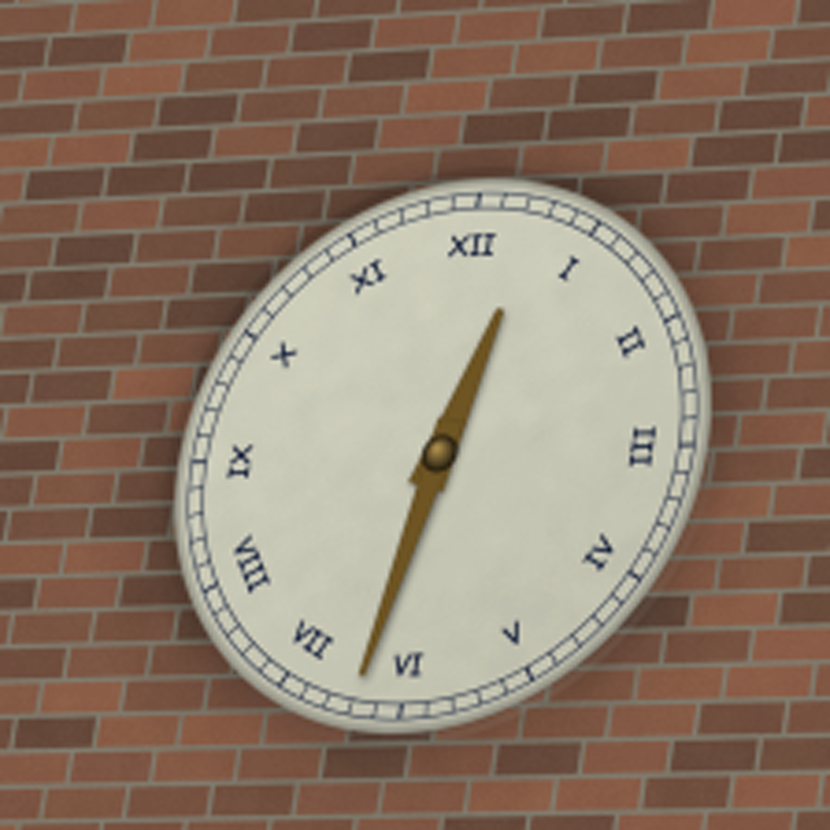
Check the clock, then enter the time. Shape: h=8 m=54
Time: h=12 m=32
